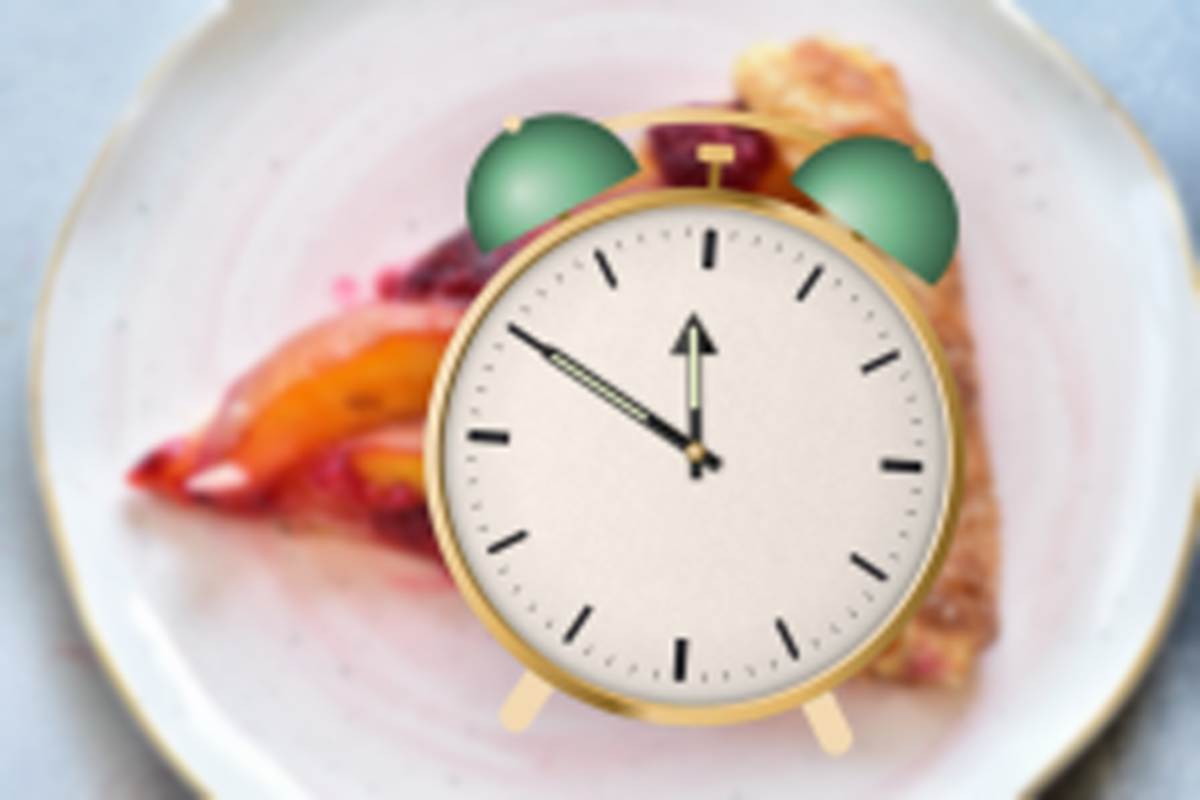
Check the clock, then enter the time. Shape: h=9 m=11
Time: h=11 m=50
